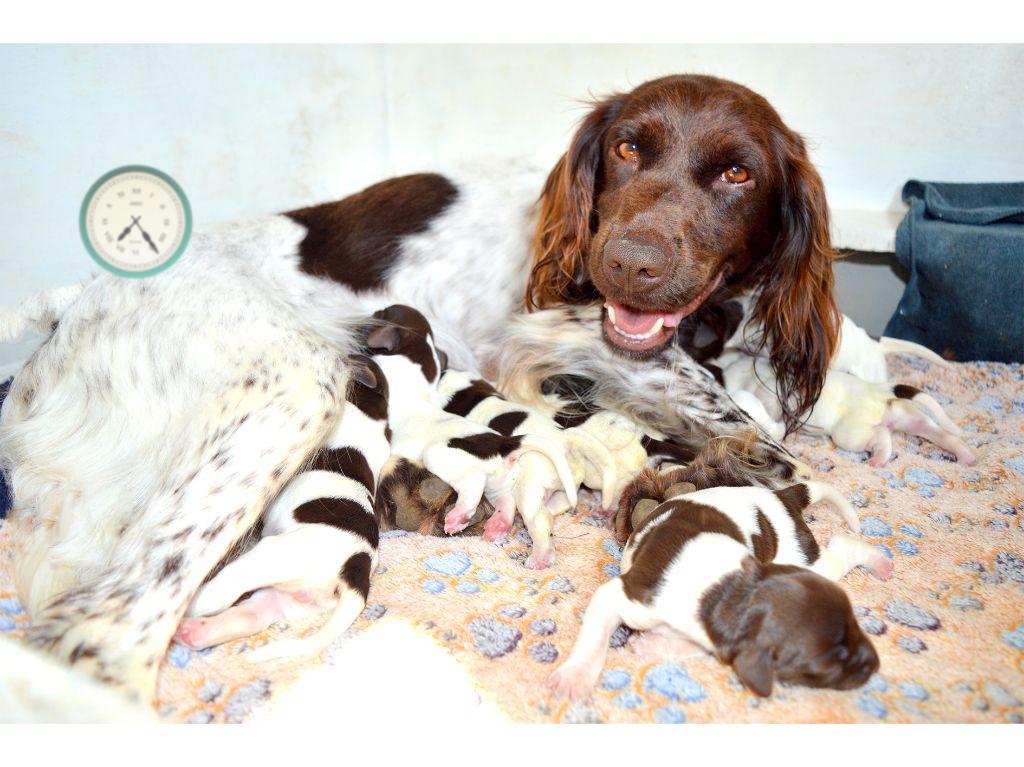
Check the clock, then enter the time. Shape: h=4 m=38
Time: h=7 m=24
